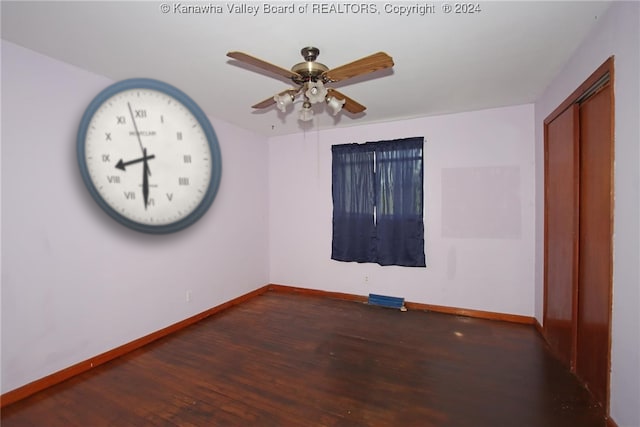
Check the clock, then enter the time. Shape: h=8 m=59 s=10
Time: h=8 m=30 s=58
